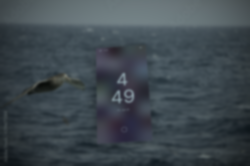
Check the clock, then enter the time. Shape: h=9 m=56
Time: h=4 m=49
